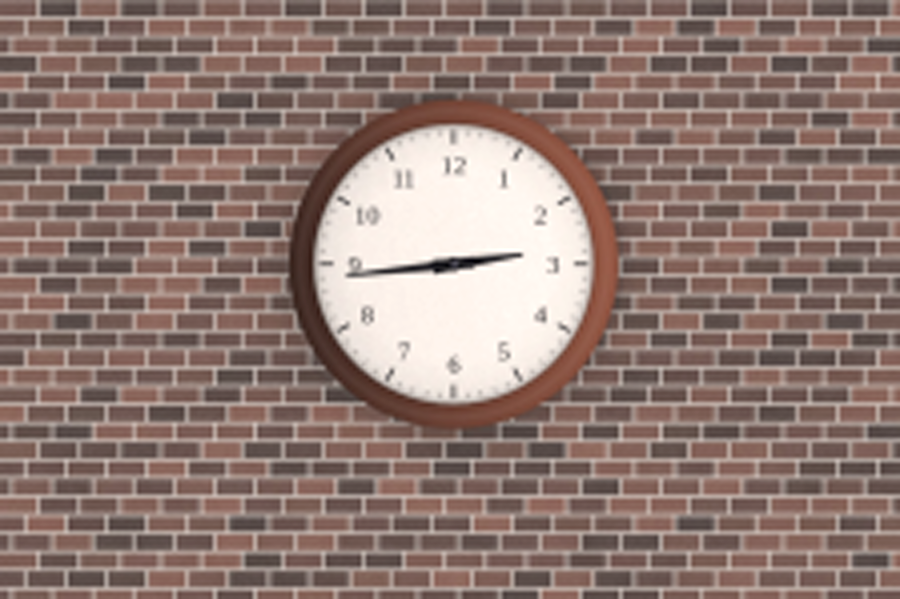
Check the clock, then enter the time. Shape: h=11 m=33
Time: h=2 m=44
